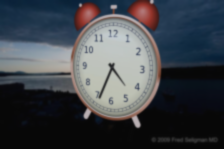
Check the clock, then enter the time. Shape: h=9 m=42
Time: h=4 m=34
